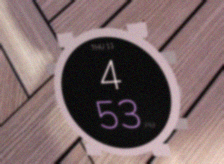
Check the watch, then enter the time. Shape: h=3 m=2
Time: h=4 m=53
